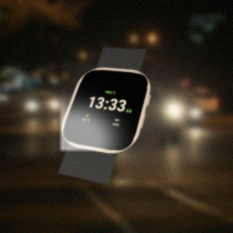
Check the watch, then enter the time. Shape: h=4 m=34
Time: h=13 m=33
